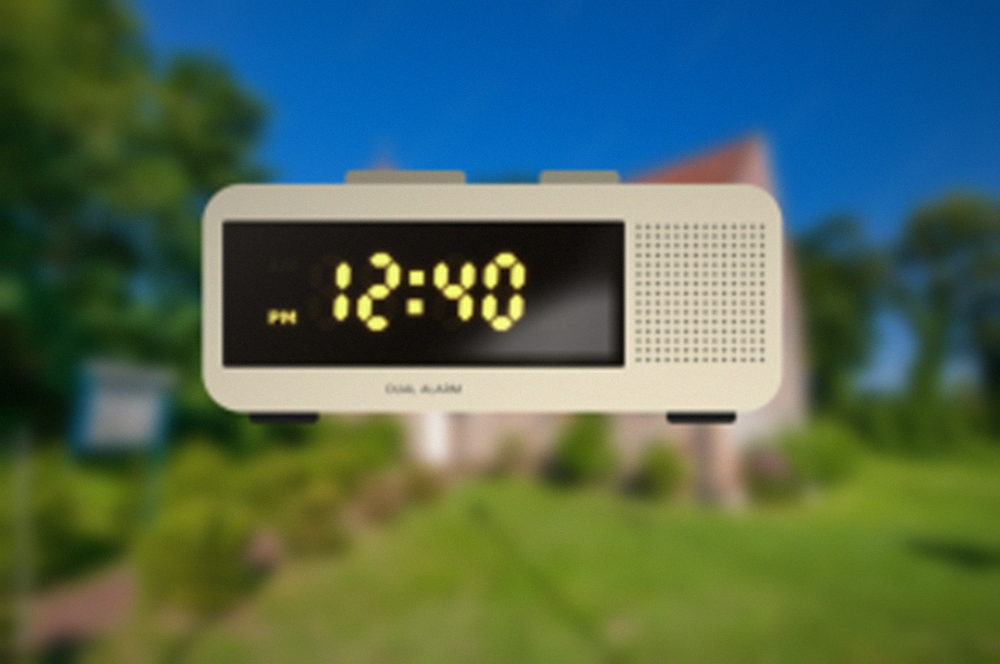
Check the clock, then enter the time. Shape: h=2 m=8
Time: h=12 m=40
